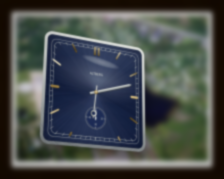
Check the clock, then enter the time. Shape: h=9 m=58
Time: h=6 m=12
